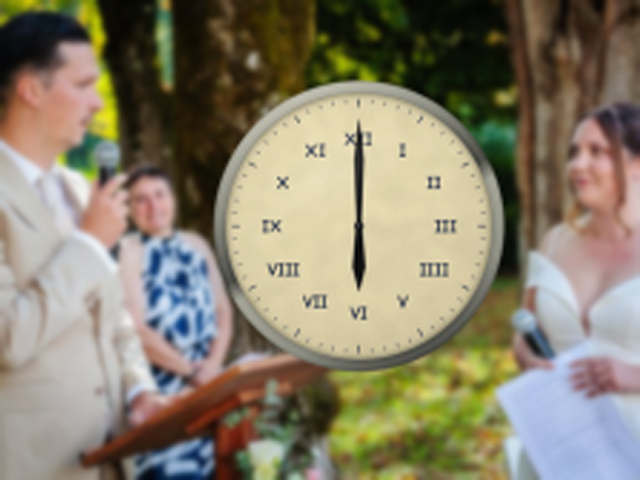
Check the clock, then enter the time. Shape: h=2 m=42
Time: h=6 m=0
